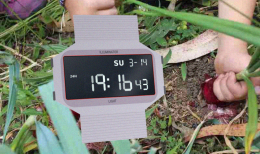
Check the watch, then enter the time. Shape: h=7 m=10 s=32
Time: h=19 m=16 s=43
